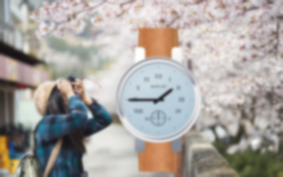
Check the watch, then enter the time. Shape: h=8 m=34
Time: h=1 m=45
